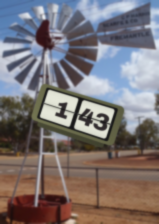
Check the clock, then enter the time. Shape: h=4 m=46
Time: h=1 m=43
